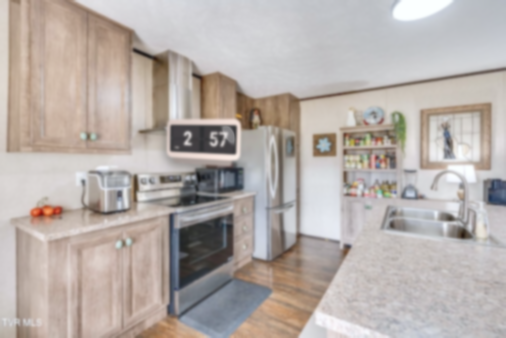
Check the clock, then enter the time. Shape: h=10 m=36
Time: h=2 m=57
